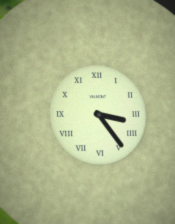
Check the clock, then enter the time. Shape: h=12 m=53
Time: h=3 m=24
